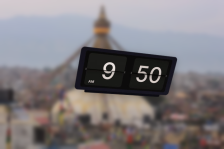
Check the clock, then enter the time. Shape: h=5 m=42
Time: h=9 m=50
